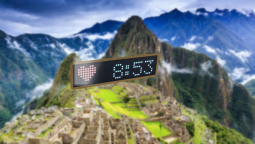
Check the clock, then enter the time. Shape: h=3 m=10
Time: h=8 m=53
